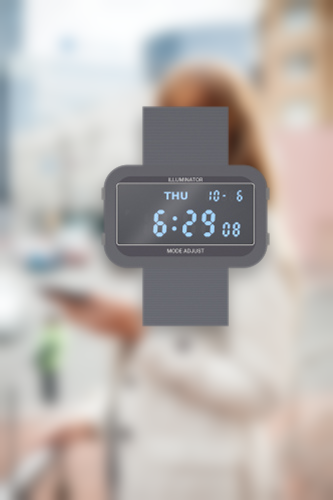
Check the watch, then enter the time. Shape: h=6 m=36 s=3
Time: h=6 m=29 s=8
